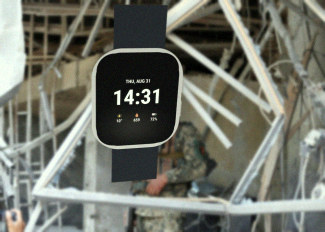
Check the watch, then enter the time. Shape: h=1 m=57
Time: h=14 m=31
